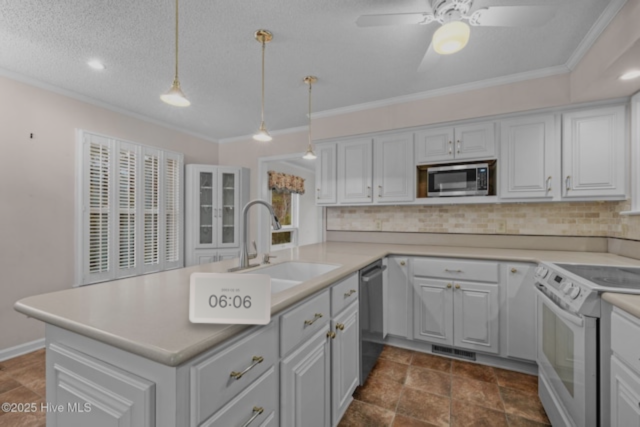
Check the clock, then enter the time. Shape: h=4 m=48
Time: h=6 m=6
